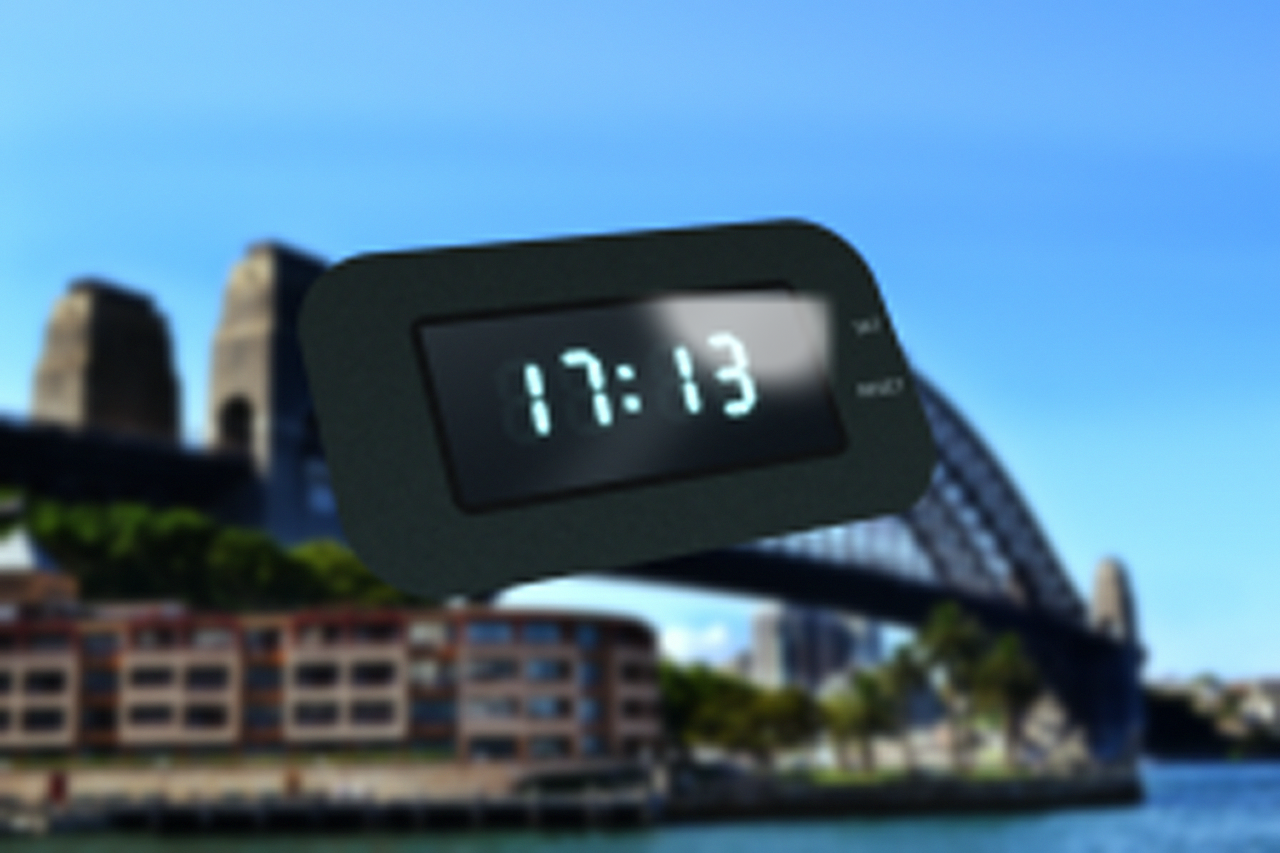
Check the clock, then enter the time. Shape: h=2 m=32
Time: h=17 m=13
